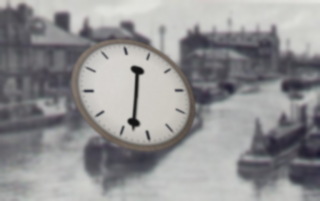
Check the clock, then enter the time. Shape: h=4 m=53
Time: h=12 m=33
